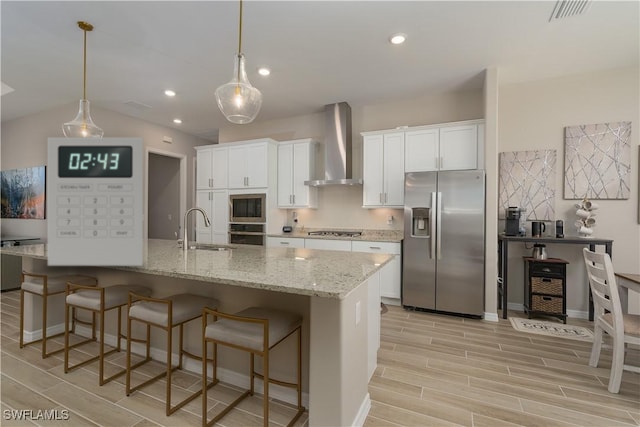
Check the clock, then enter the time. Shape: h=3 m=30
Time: h=2 m=43
